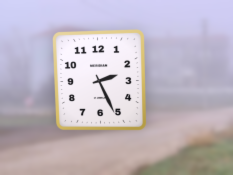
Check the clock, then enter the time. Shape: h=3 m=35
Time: h=2 m=26
